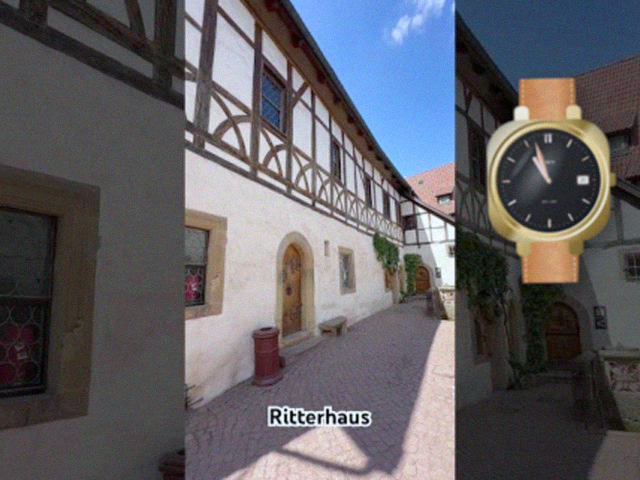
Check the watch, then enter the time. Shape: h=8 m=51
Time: h=10 m=57
